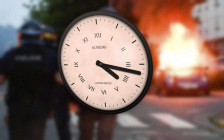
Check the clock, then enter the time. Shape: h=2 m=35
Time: h=4 m=17
